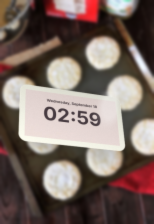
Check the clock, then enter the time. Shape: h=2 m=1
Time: h=2 m=59
